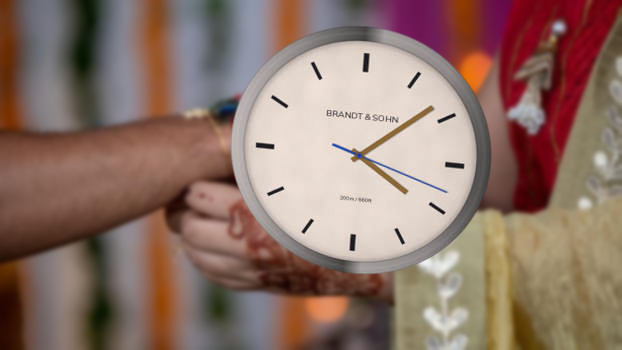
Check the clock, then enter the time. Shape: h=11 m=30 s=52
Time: h=4 m=8 s=18
